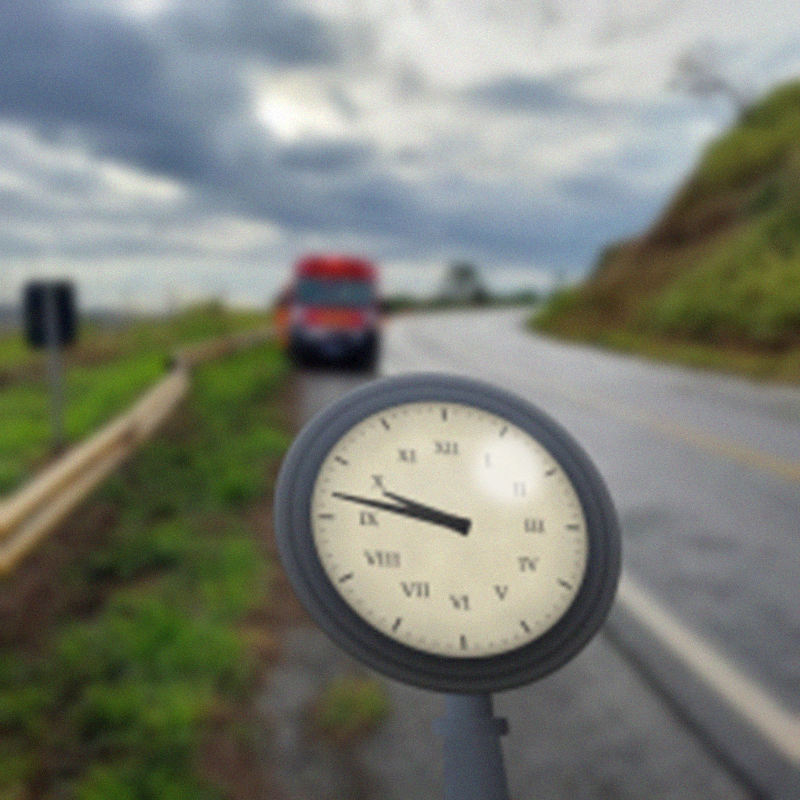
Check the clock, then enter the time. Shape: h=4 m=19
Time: h=9 m=47
